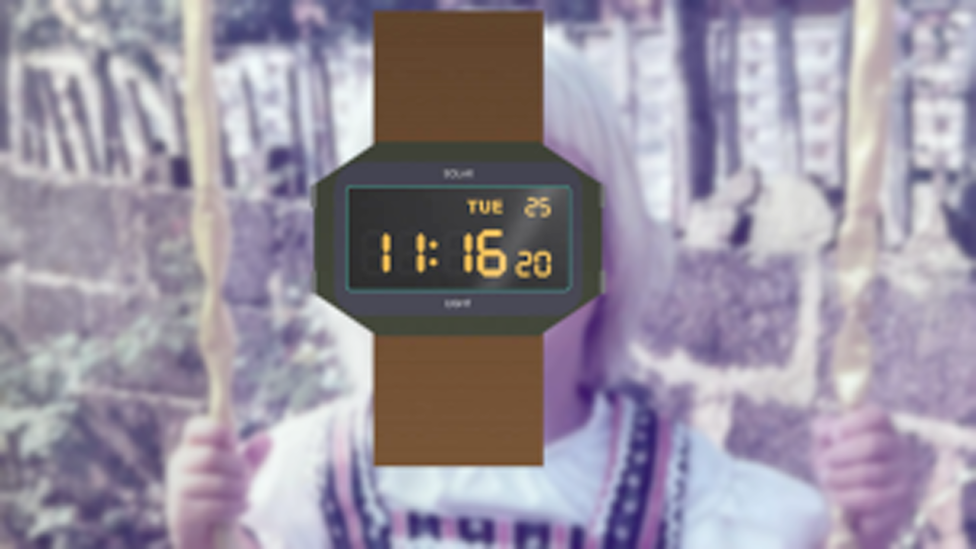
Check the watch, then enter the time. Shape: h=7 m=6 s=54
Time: h=11 m=16 s=20
